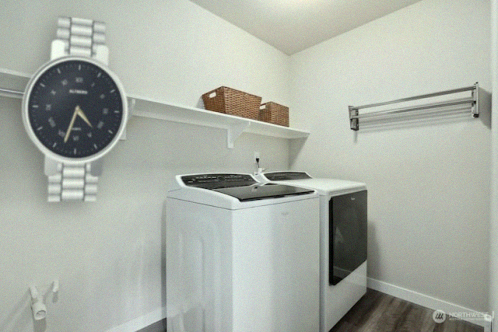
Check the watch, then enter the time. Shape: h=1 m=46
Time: h=4 m=33
